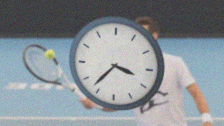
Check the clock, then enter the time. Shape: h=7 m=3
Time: h=3 m=37
